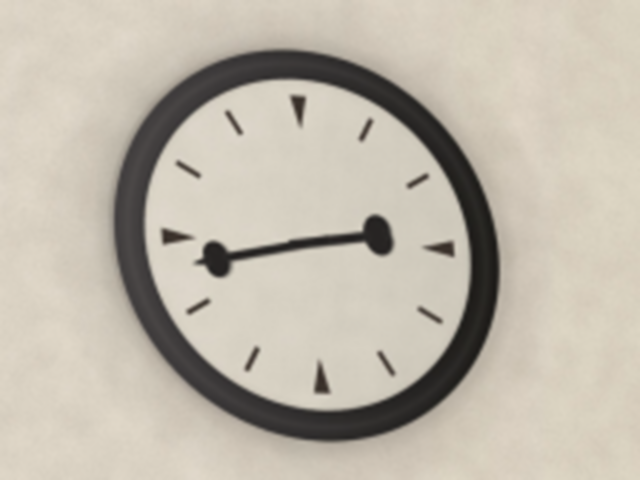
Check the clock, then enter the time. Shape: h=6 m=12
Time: h=2 m=43
